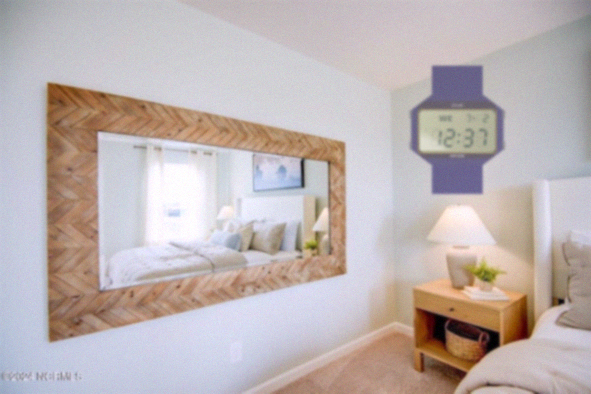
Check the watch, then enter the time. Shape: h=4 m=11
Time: h=12 m=37
